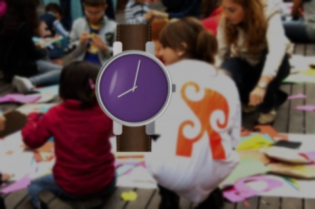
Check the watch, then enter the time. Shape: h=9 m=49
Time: h=8 m=2
